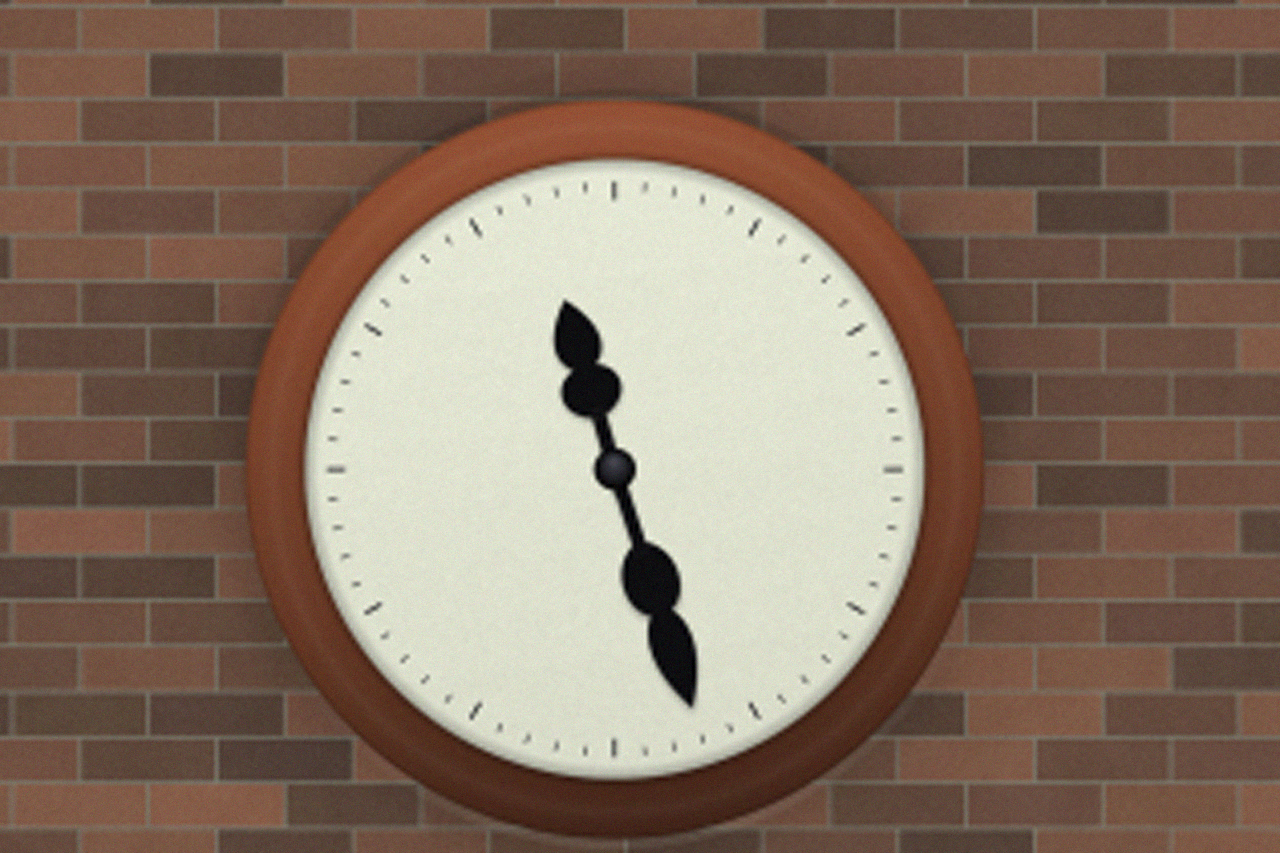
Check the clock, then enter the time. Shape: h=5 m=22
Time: h=11 m=27
